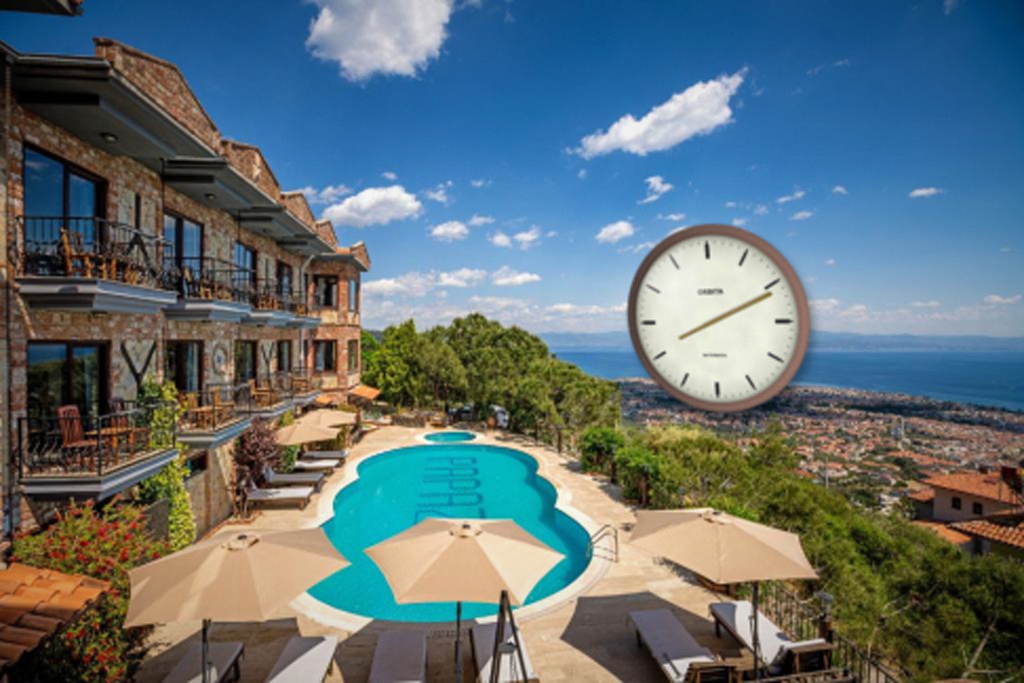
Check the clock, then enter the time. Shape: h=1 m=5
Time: h=8 m=11
